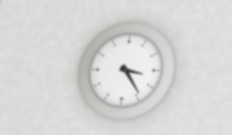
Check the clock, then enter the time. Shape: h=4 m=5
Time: h=3 m=24
